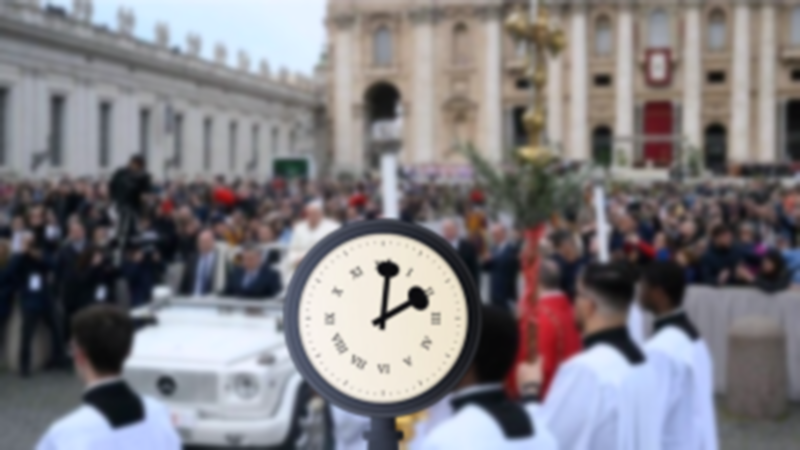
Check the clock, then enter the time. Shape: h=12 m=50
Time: h=2 m=1
